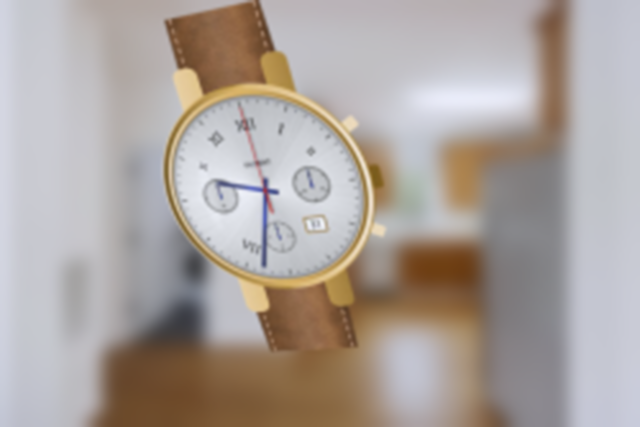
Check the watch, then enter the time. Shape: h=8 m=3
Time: h=9 m=33
